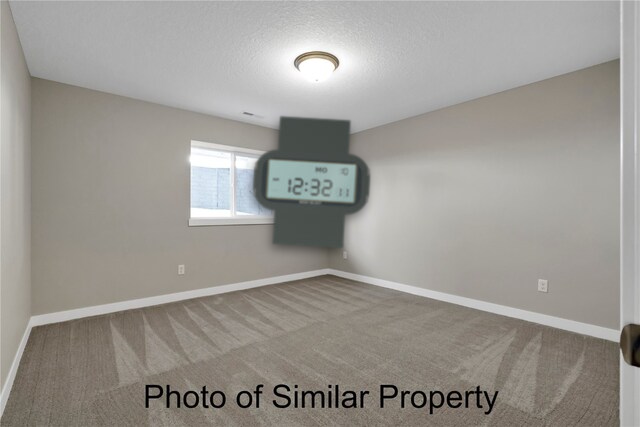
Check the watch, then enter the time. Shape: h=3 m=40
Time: h=12 m=32
